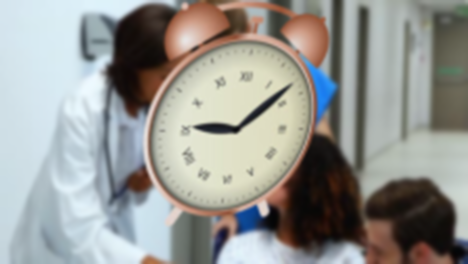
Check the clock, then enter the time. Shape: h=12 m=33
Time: h=9 m=8
